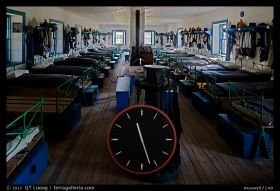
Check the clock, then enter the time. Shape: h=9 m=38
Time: h=11 m=27
